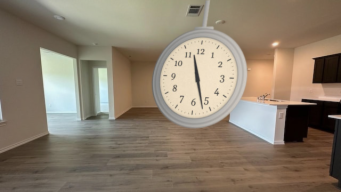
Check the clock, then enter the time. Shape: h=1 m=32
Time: h=11 m=27
